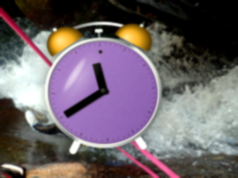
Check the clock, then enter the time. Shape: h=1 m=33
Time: h=11 m=40
